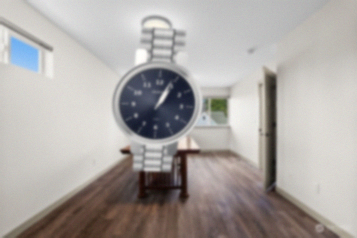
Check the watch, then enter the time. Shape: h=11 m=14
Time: h=1 m=4
